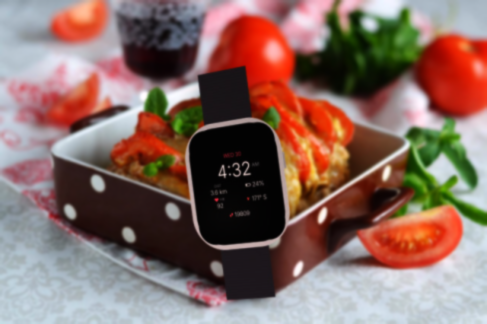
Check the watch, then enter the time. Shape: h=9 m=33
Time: h=4 m=32
